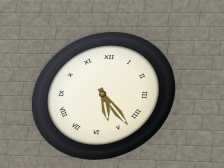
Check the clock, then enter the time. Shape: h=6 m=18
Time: h=5 m=23
